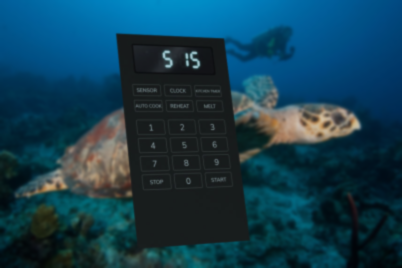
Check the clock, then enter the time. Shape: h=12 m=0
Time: h=5 m=15
